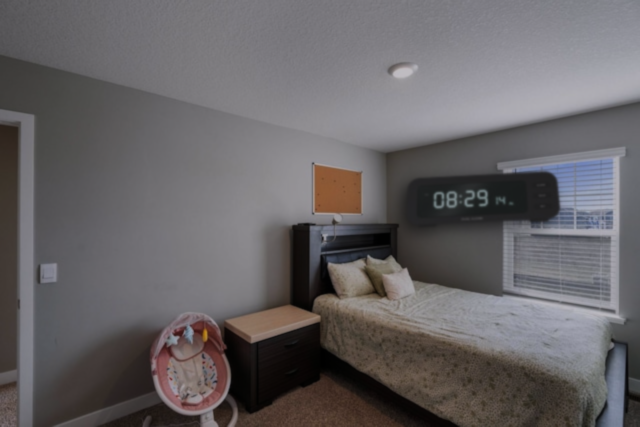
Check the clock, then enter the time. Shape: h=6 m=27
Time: h=8 m=29
